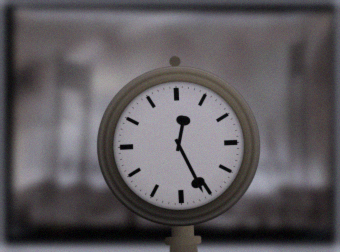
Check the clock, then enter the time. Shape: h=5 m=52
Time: h=12 m=26
